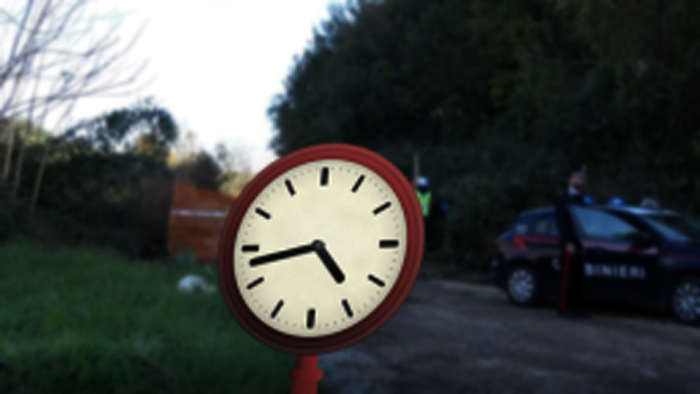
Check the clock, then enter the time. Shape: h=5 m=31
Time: h=4 m=43
